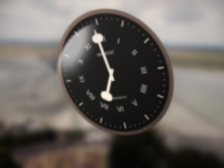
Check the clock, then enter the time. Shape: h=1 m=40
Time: h=6 m=59
